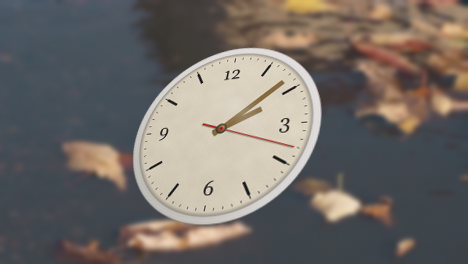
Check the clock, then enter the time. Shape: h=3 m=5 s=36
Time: h=2 m=8 s=18
